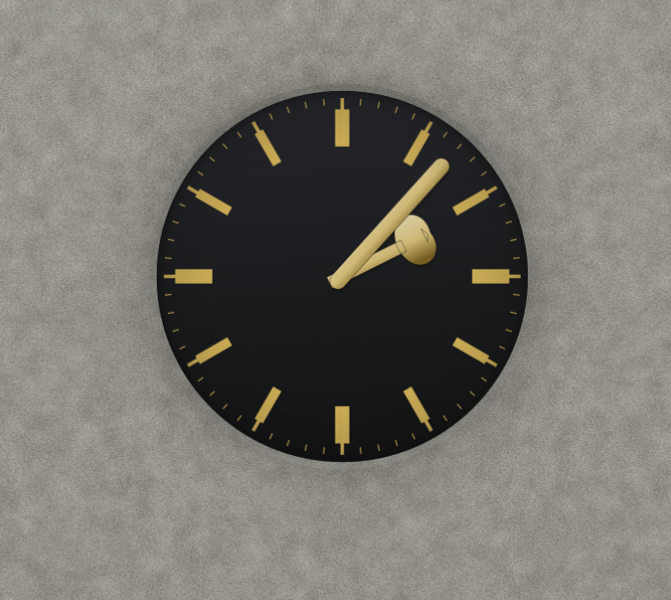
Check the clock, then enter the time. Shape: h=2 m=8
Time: h=2 m=7
